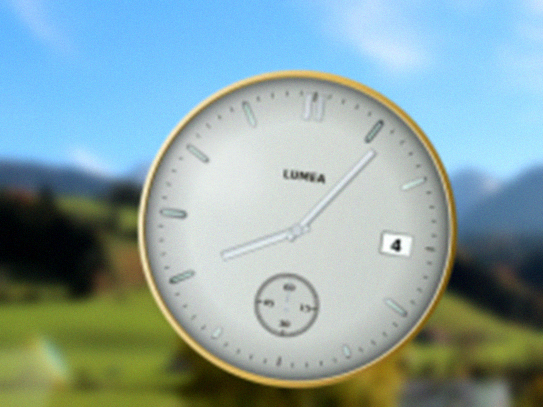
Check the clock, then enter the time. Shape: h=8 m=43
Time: h=8 m=6
